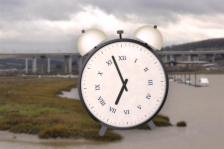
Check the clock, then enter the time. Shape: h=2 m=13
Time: h=6 m=57
